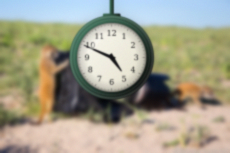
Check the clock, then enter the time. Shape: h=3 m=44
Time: h=4 m=49
